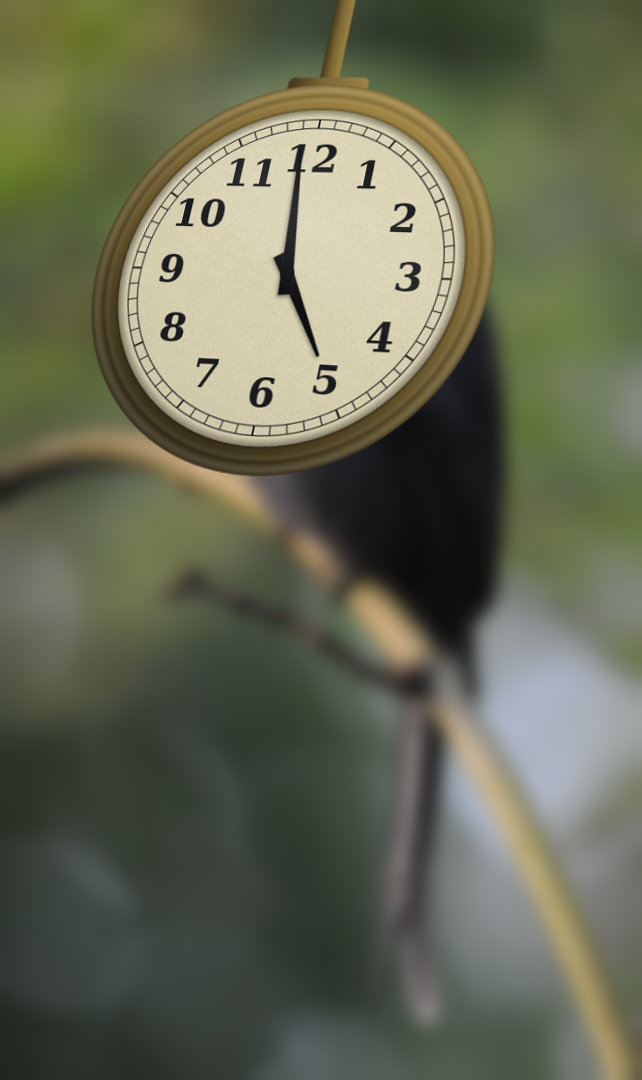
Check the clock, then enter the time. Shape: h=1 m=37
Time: h=4 m=59
